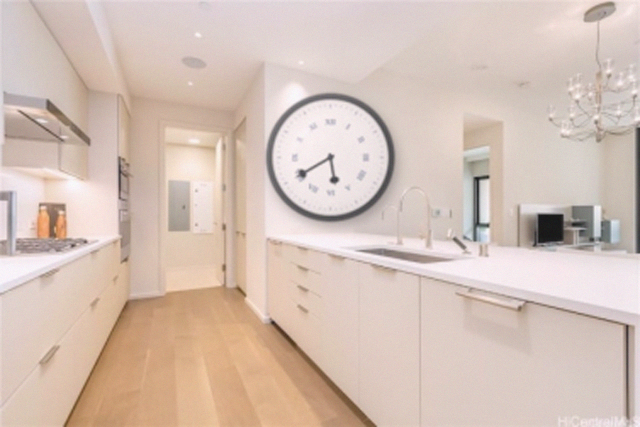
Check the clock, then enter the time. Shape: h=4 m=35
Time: h=5 m=40
